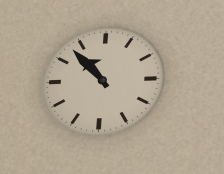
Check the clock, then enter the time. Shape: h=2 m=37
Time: h=10 m=53
